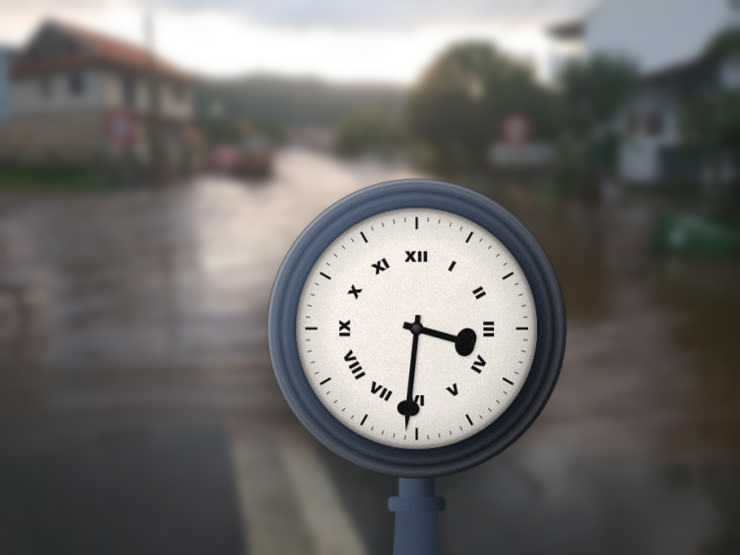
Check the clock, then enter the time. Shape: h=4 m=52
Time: h=3 m=31
